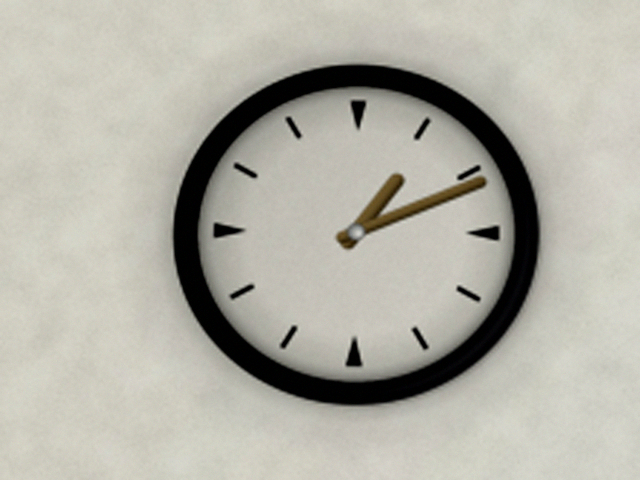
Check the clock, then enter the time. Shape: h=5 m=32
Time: h=1 m=11
